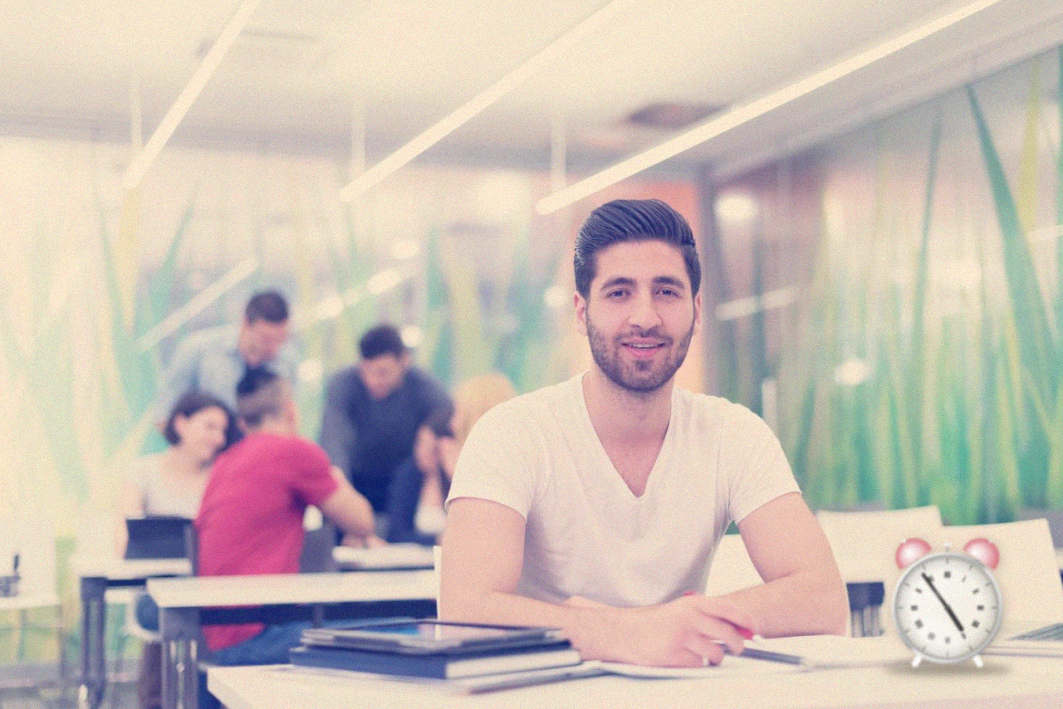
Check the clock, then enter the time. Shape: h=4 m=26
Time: h=4 m=54
